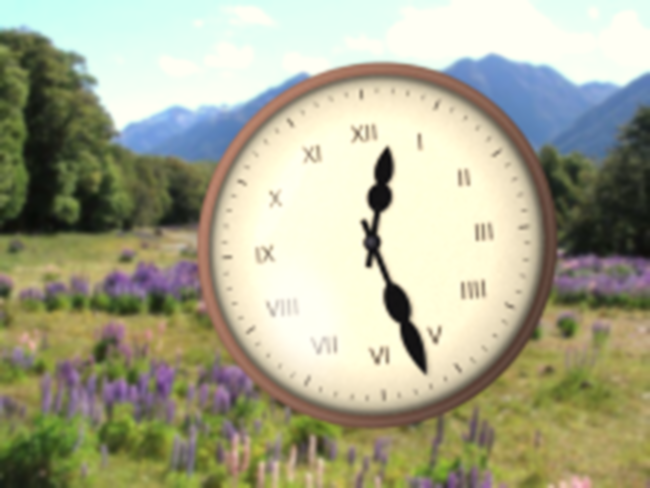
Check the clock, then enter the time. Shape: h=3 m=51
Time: h=12 m=27
